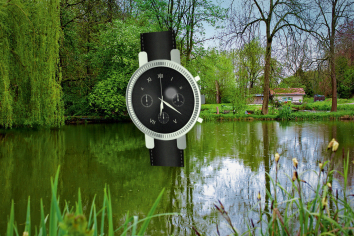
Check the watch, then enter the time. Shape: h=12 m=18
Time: h=6 m=21
